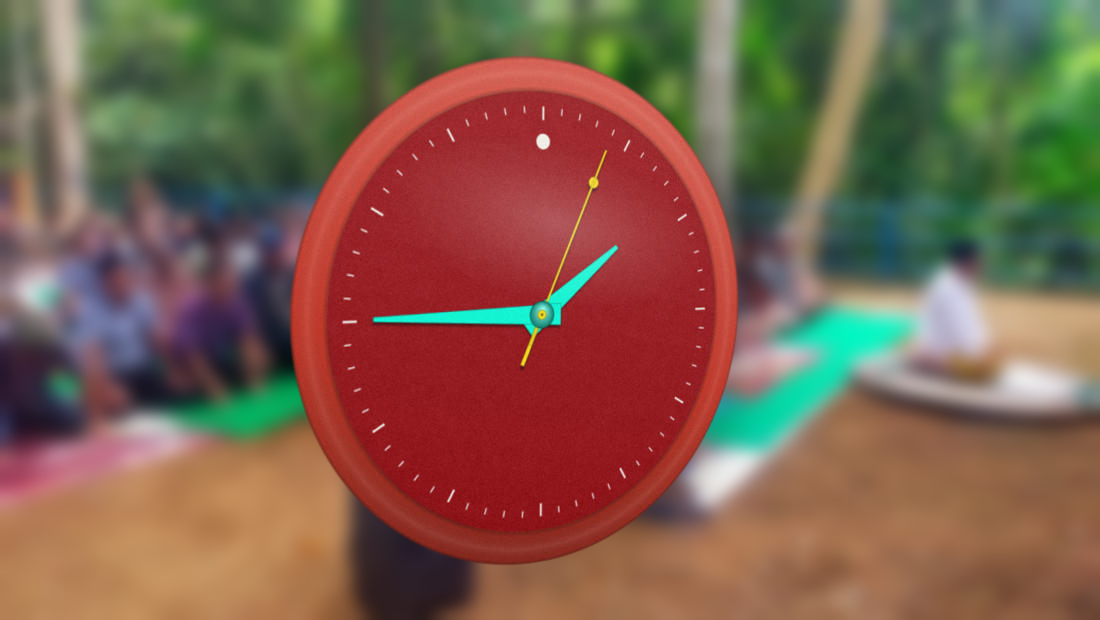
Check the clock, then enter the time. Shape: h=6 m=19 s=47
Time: h=1 m=45 s=4
